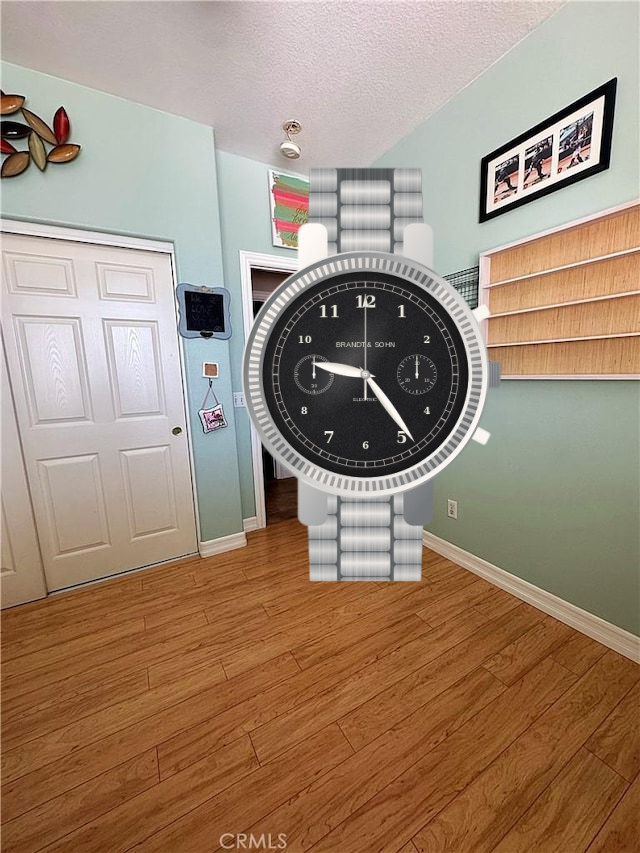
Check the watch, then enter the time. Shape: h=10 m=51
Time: h=9 m=24
